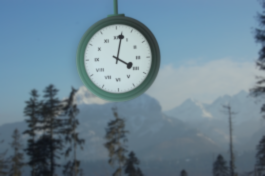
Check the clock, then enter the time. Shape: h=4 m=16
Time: h=4 m=2
